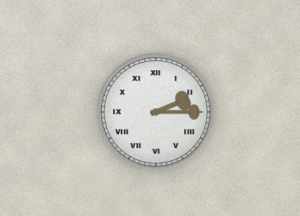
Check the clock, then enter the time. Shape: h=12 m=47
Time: h=2 m=15
